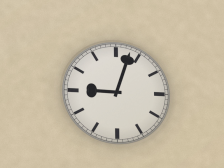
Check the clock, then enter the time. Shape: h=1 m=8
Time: h=9 m=3
